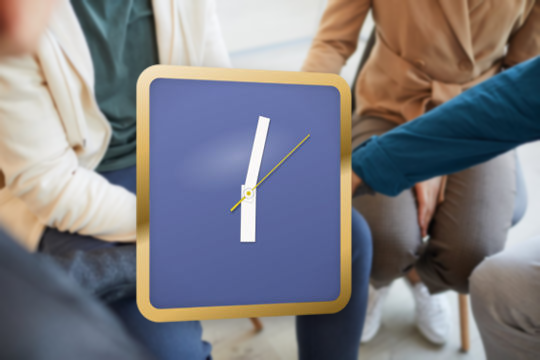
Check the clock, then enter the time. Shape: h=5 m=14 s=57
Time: h=6 m=2 s=8
